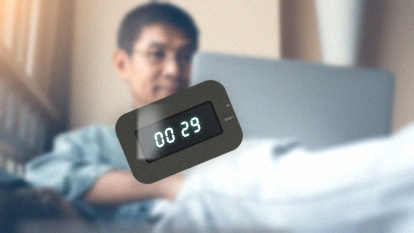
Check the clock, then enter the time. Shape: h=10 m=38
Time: h=0 m=29
